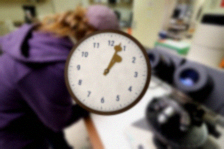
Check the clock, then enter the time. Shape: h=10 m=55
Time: h=1 m=3
